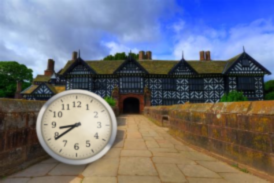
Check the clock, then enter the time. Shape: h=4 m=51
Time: h=8 m=39
